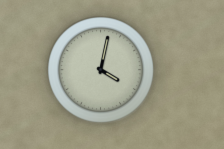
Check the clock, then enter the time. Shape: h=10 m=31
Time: h=4 m=2
